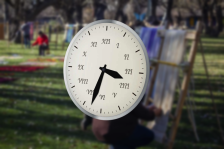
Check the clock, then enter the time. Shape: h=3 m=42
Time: h=3 m=33
